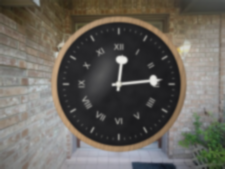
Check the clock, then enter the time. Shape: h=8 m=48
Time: h=12 m=14
